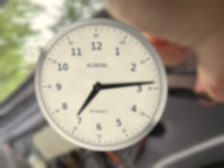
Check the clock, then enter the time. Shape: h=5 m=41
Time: h=7 m=14
